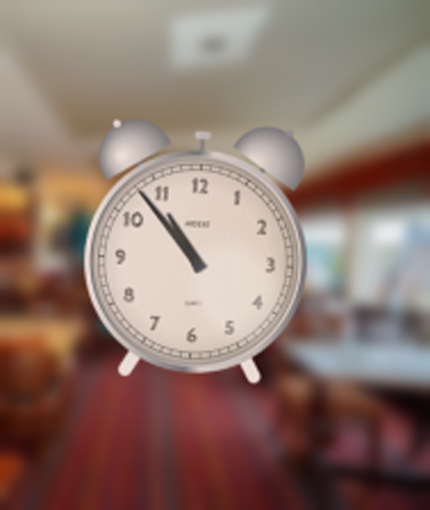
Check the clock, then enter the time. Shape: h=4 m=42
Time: h=10 m=53
